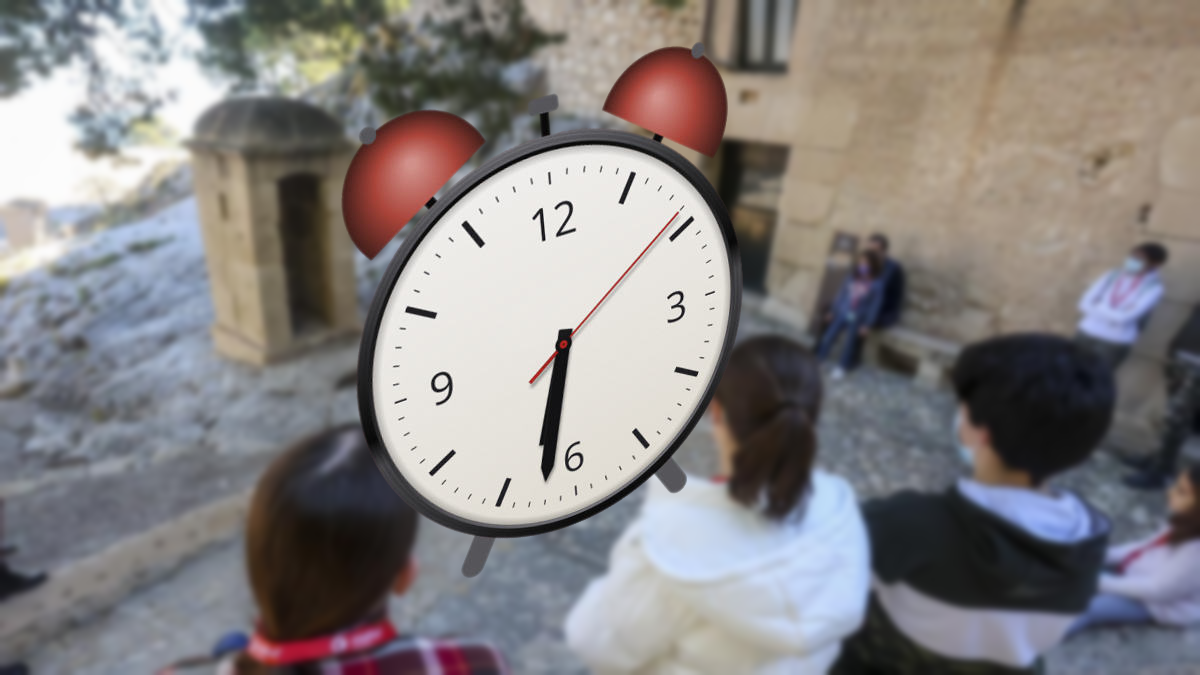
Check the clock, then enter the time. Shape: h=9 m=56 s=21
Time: h=6 m=32 s=9
